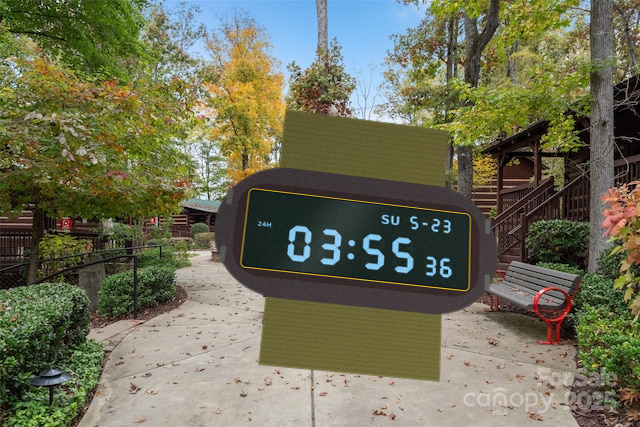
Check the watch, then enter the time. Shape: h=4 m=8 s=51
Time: h=3 m=55 s=36
